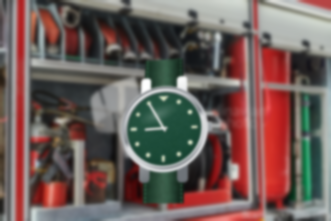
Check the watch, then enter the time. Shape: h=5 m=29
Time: h=8 m=55
